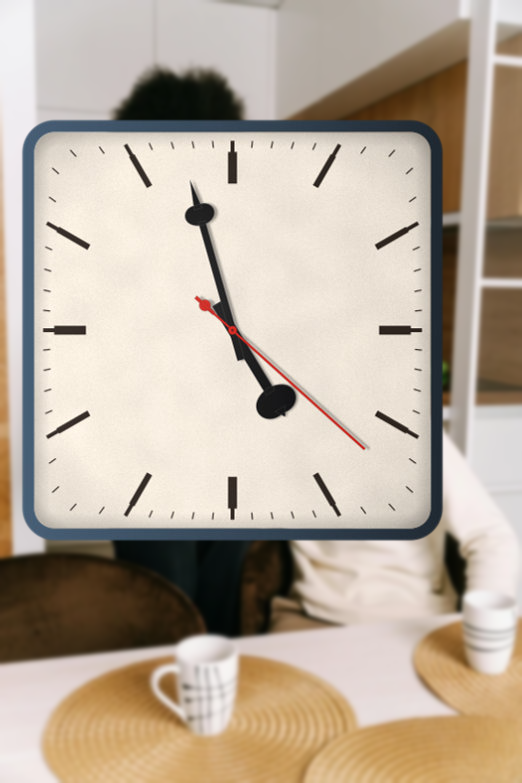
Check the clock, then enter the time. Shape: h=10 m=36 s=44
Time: h=4 m=57 s=22
